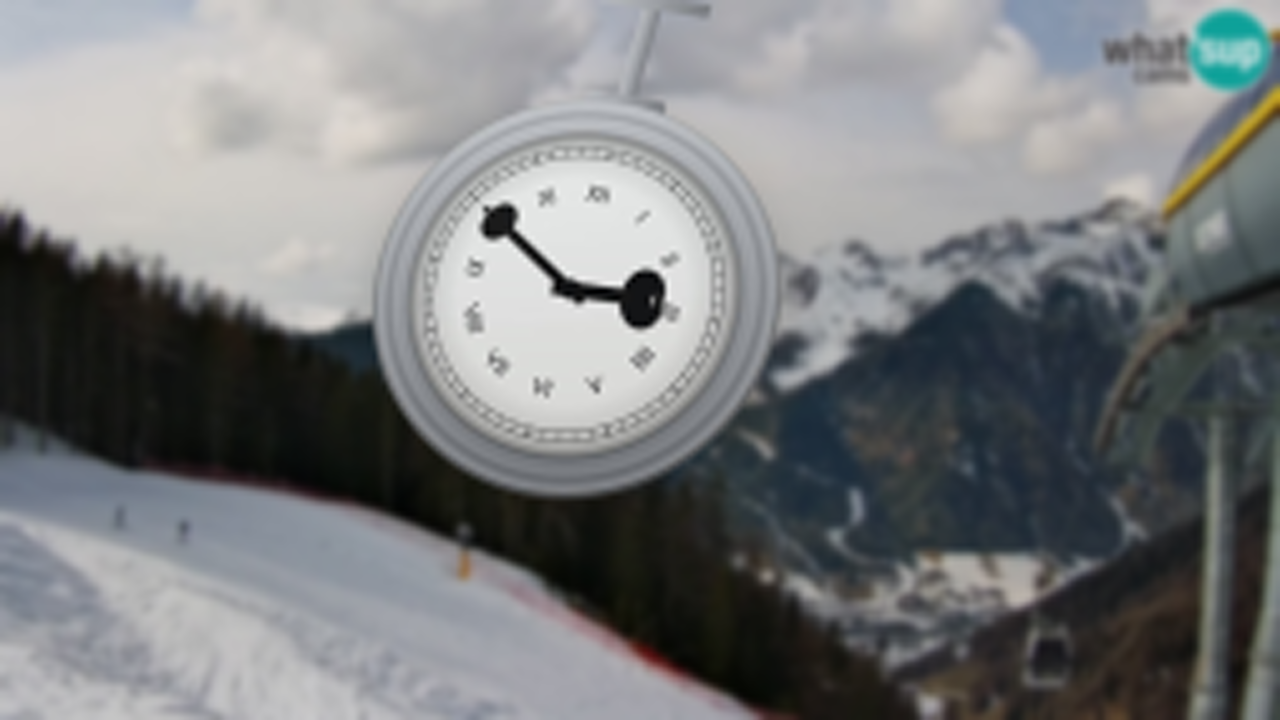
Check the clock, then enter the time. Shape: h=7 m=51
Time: h=2 m=50
